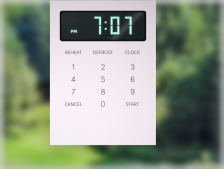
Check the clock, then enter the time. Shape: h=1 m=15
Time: h=7 m=7
